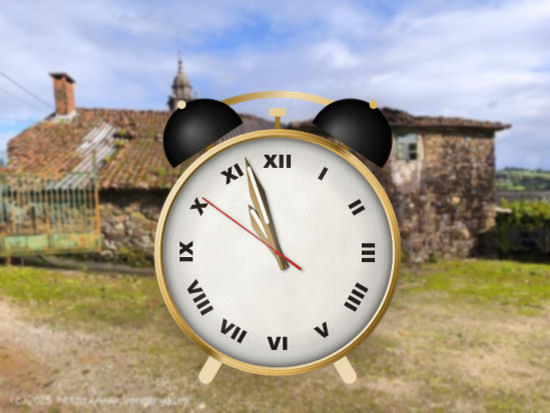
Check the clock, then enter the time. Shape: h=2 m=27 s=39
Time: h=10 m=56 s=51
